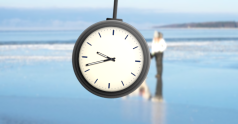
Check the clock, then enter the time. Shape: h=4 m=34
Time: h=9 m=42
